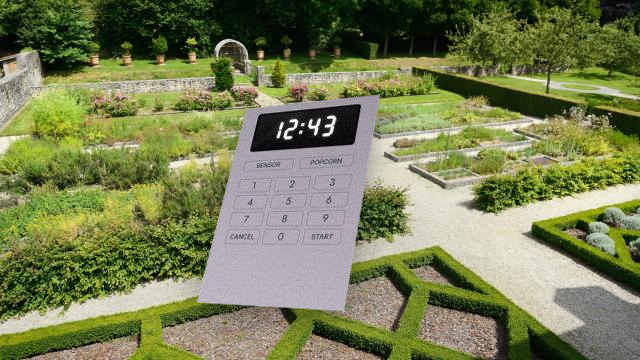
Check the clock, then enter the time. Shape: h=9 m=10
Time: h=12 m=43
